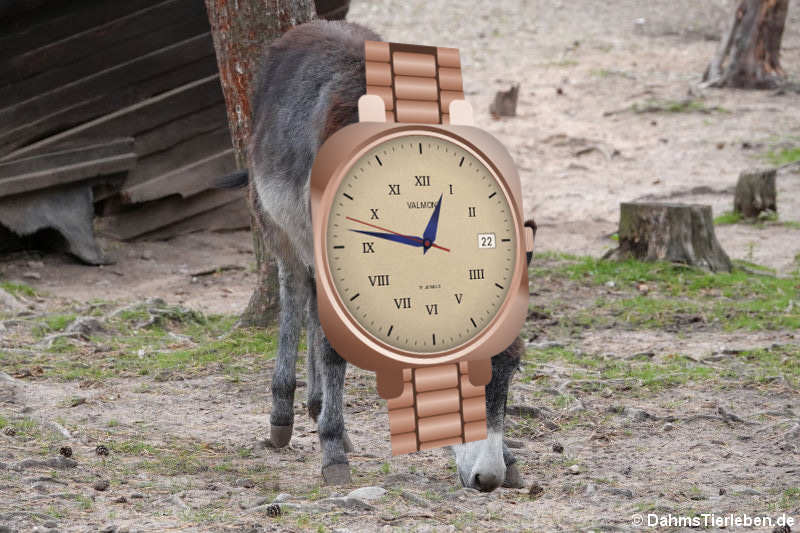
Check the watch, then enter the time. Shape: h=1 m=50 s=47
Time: h=12 m=46 s=48
